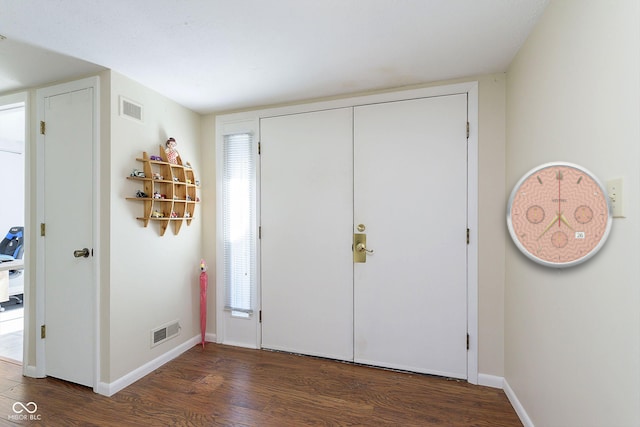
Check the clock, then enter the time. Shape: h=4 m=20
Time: h=4 m=37
